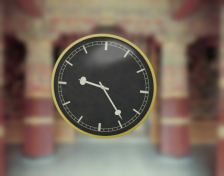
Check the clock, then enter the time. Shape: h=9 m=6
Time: h=9 m=24
